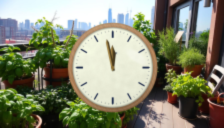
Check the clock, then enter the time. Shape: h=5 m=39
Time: h=11 m=58
